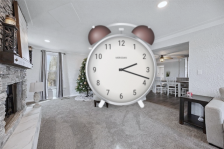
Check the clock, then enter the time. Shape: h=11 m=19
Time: h=2 m=18
